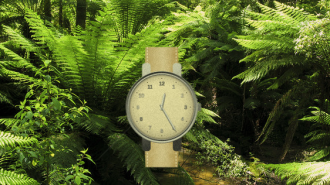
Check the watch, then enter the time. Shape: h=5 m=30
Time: h=12 m=25
